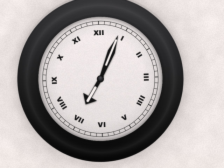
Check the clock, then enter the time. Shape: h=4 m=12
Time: h=7 m=4
